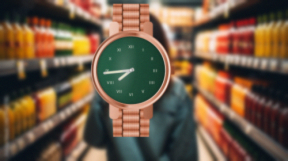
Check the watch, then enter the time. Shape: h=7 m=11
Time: h=7 m=44
